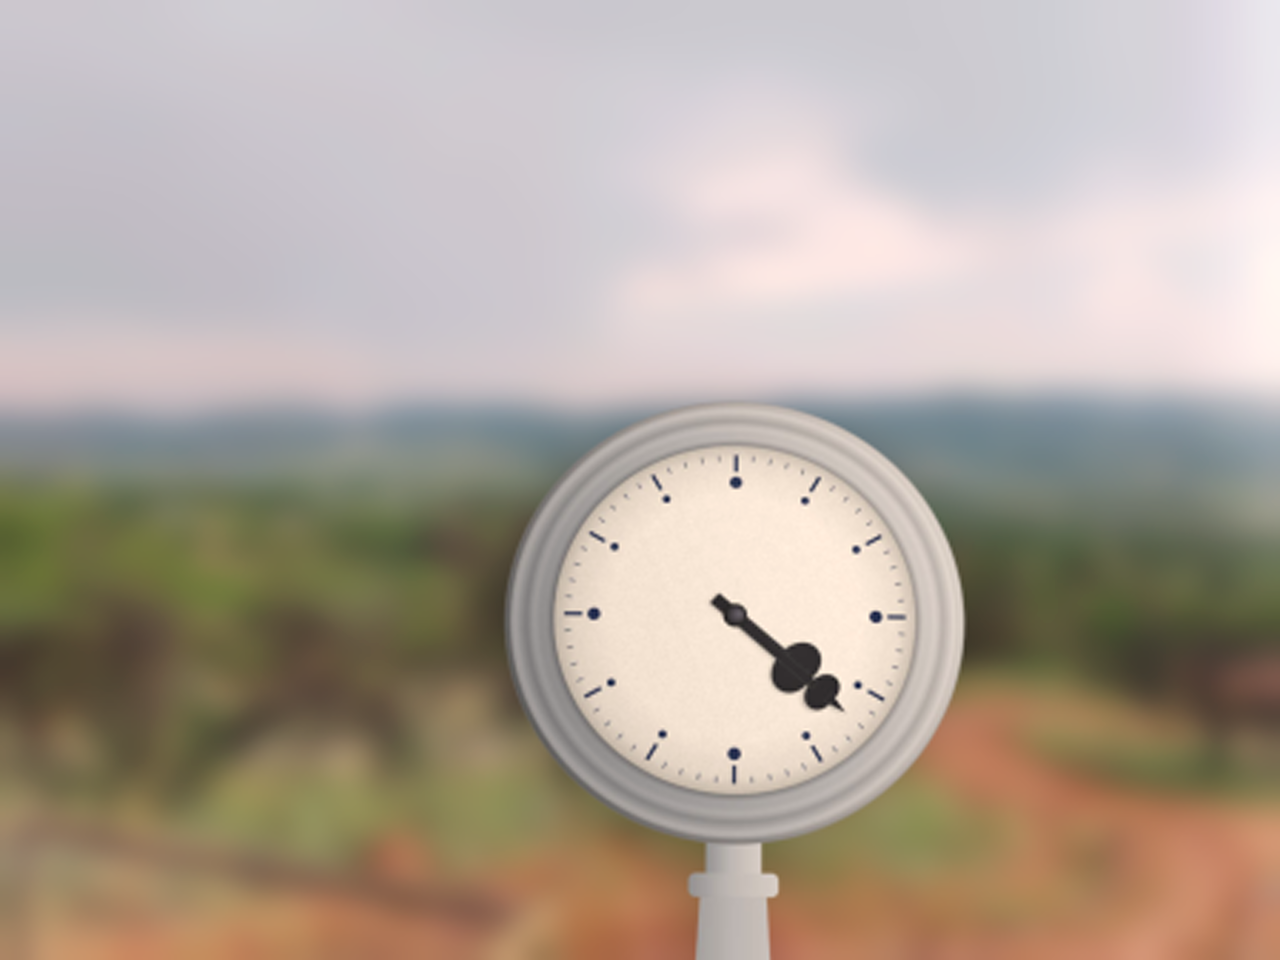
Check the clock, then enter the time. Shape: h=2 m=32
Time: h=4 m=22
